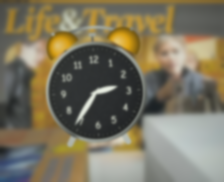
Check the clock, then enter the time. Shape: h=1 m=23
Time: h=2 m=36
